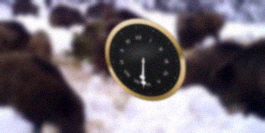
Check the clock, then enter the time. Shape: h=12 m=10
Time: h=6 m=32
